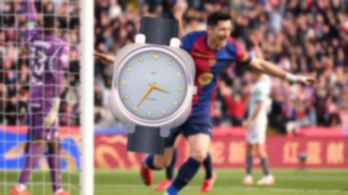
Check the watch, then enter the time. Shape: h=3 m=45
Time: h=3 m=35
